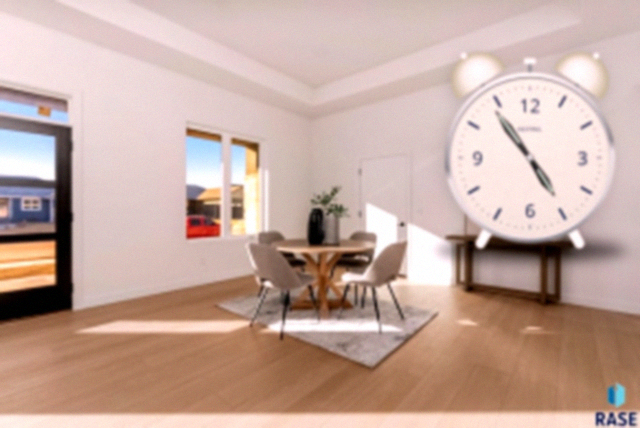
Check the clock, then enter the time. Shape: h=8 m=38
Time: h=4 m=54
